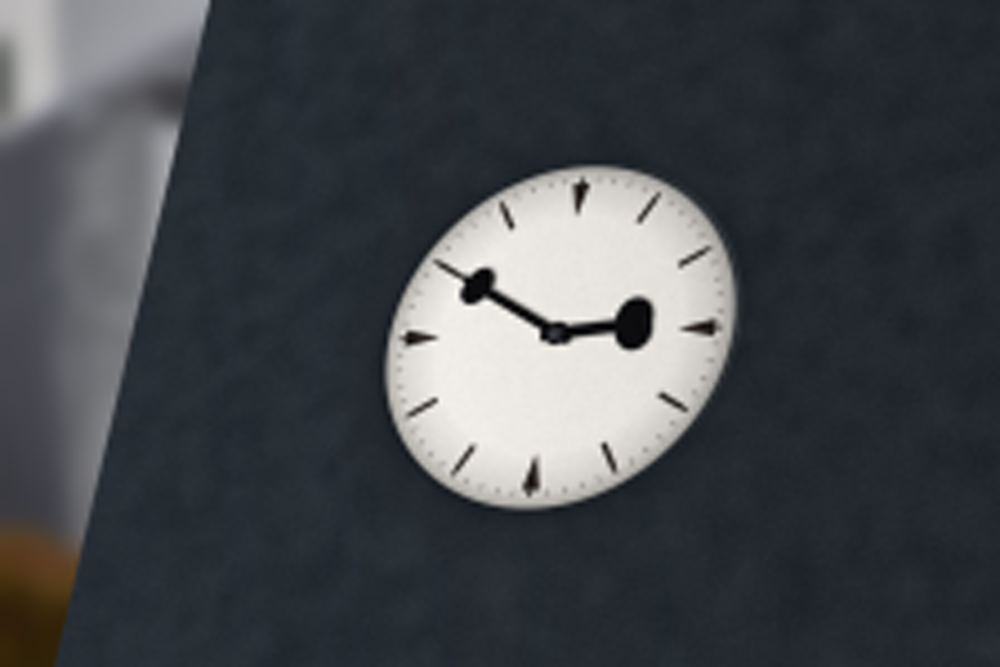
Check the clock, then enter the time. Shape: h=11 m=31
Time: h=2 m=50
